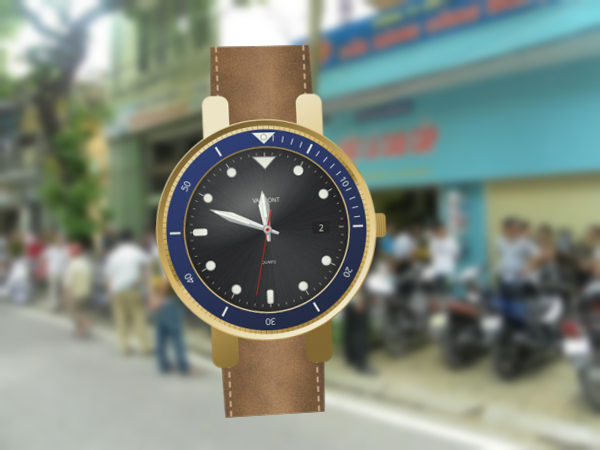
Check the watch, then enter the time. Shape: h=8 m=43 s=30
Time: h=11 m=48 s=32
